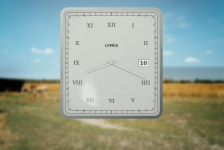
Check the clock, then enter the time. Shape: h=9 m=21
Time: h=8 m=19
